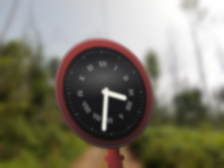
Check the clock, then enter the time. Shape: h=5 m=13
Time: h=3 m=32
